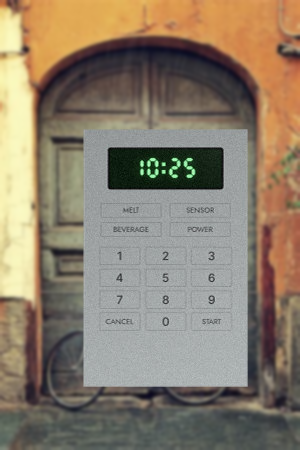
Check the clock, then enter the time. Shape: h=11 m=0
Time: h=10 m=25
